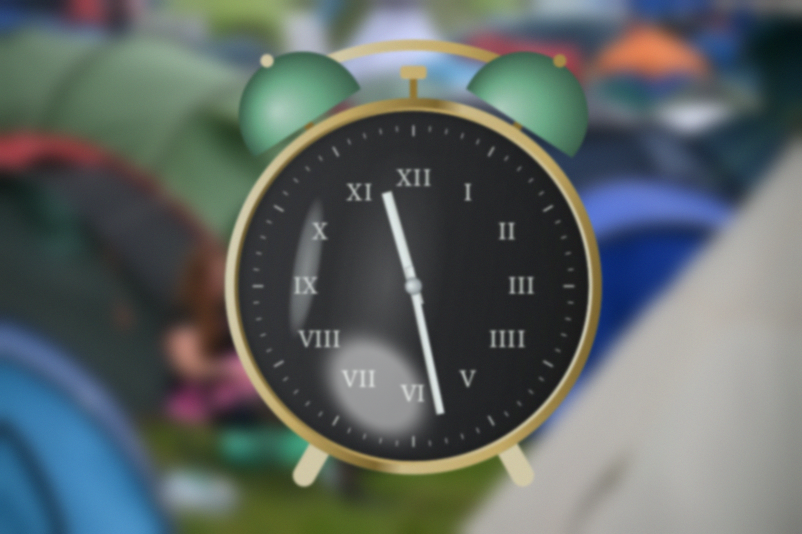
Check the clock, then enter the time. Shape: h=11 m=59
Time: h=11 m=28
